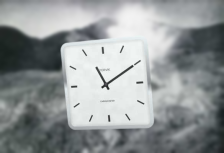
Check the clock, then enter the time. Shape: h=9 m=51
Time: h=11 m=10
